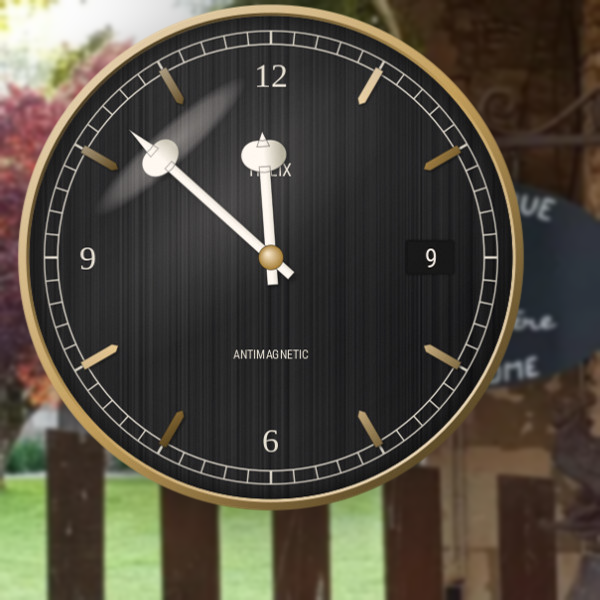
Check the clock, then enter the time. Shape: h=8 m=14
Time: h=11 m=52
